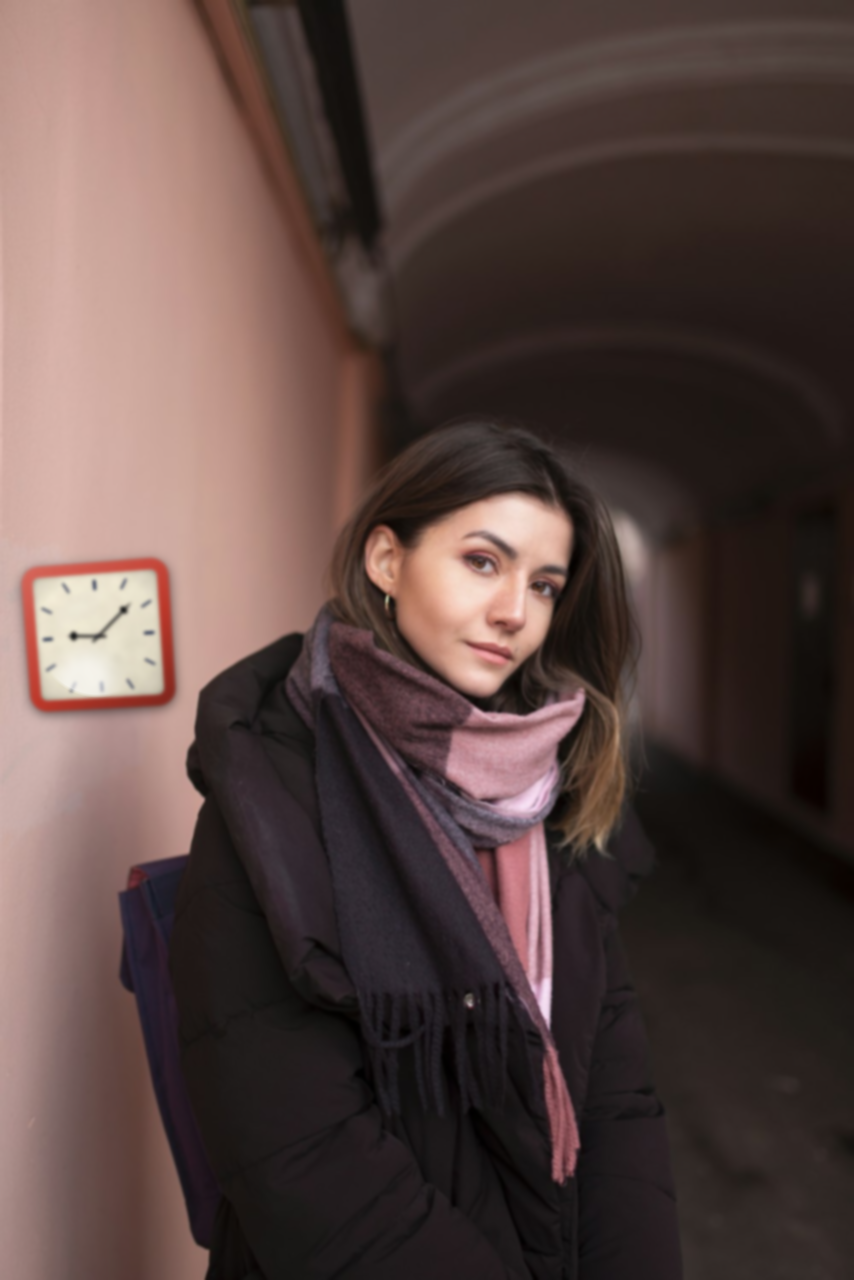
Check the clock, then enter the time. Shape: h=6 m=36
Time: h=9 m=8
